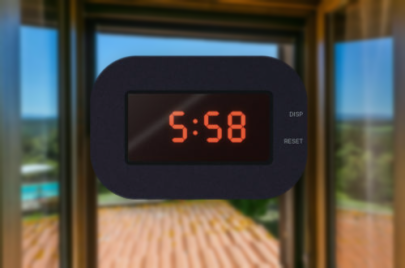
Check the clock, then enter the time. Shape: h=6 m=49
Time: h=5 m=58
